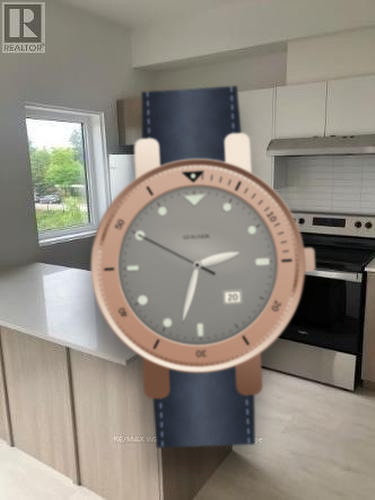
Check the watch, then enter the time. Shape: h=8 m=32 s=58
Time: h=2 m=32 s=50
